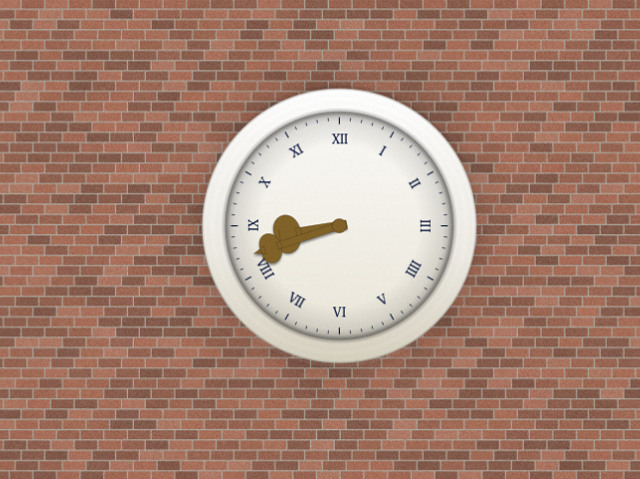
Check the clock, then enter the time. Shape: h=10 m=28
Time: h=8 m=42
